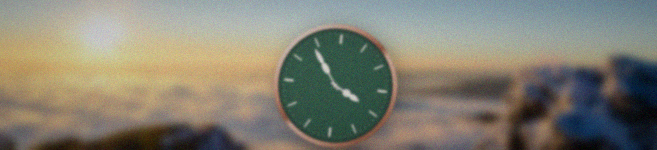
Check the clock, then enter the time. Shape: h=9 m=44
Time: h=3 m=54
